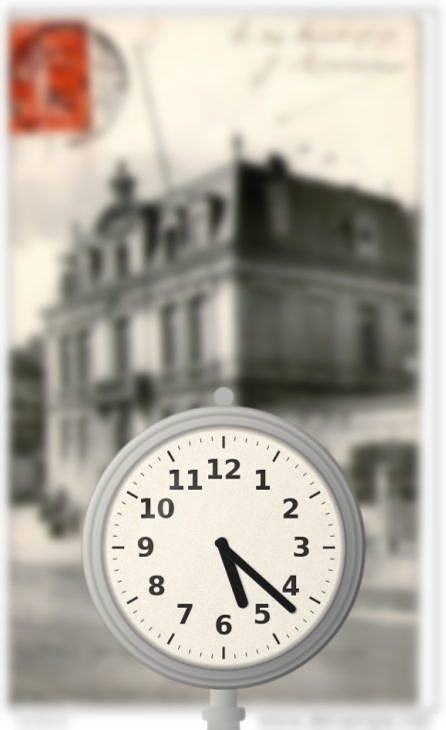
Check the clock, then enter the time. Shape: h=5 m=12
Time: h=5 m=22
